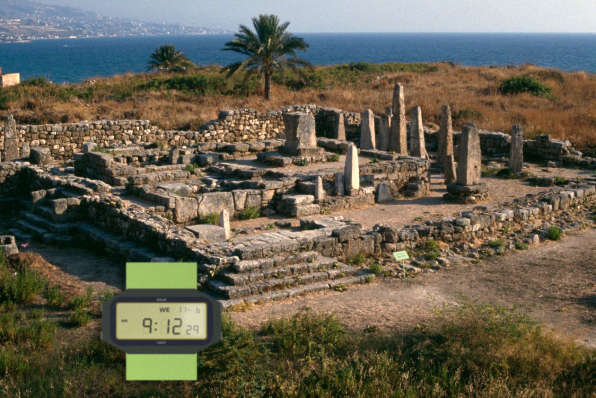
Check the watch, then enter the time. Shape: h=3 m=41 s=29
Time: h=9 m=12 s=29
